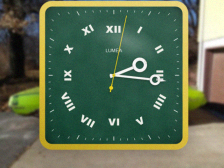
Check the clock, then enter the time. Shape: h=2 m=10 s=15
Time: h=2 m=16 s=2
